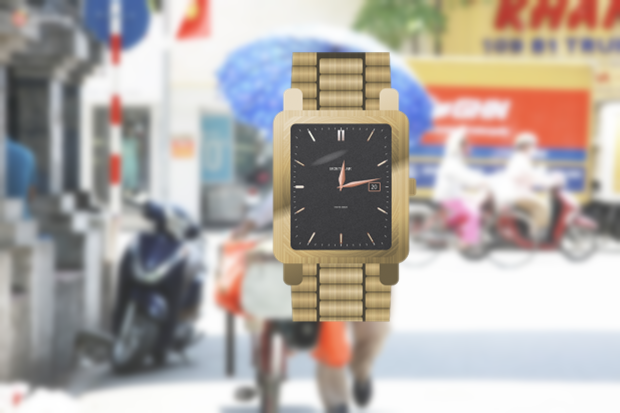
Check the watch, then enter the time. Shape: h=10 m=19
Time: h=12 m=13
